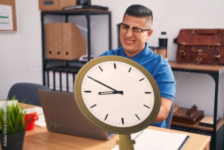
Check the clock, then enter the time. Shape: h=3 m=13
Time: h=8 m=50
